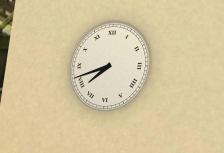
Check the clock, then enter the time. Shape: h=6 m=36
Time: h=7 m=42
